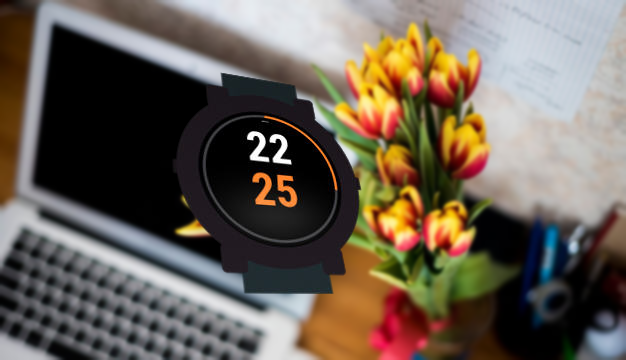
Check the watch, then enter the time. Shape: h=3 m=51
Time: h=22 m=25
